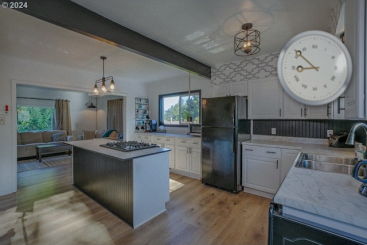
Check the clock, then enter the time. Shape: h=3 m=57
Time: h=8 m=52
